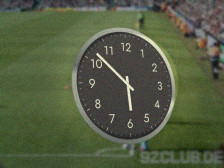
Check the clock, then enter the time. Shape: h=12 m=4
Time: h=5 m=52
